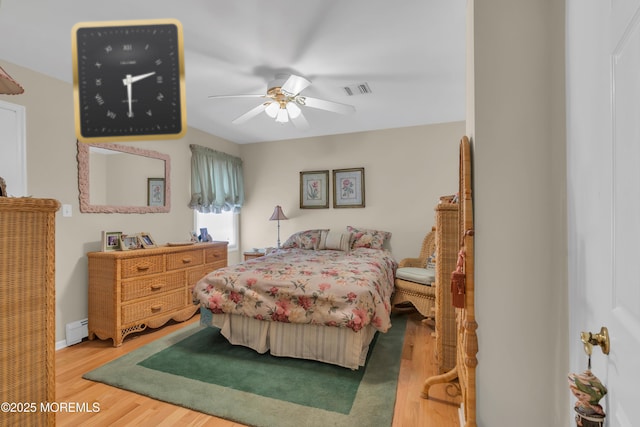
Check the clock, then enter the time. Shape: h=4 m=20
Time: h=2 m=30
